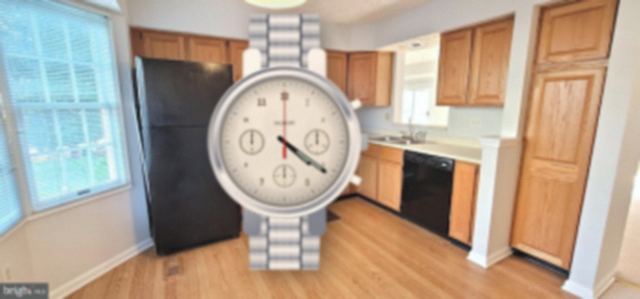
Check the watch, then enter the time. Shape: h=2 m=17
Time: h=4 m=21
